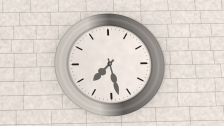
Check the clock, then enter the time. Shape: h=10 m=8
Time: h=7 m=28
